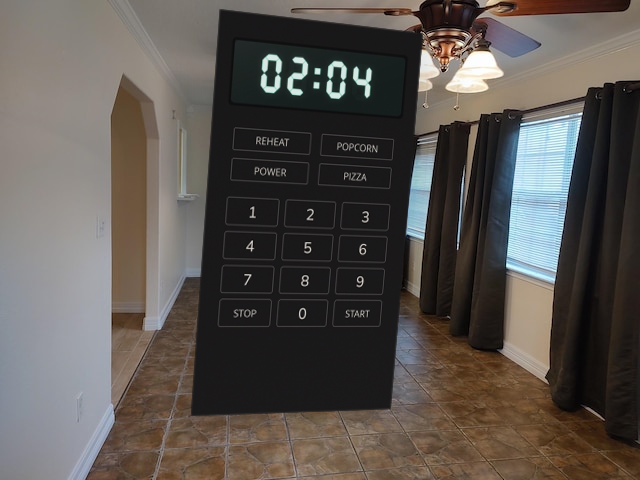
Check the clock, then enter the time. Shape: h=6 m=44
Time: h=2 m=4
